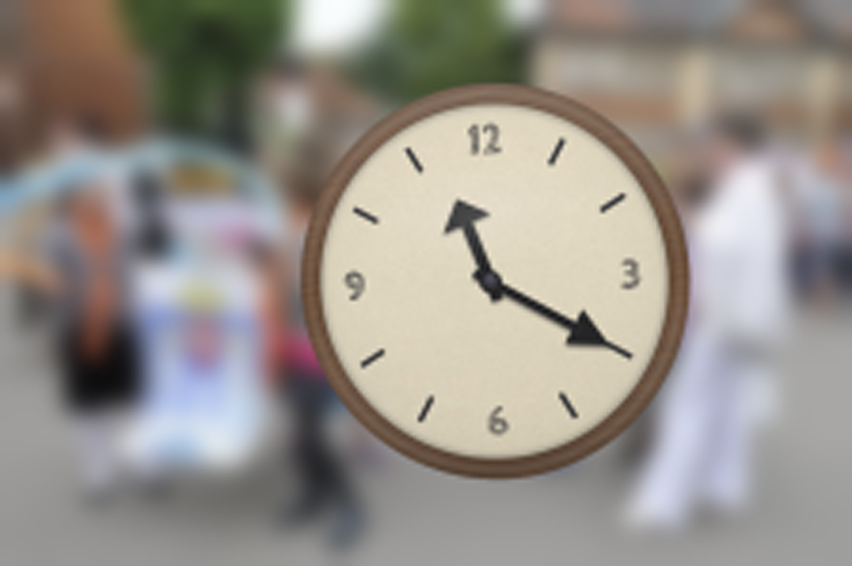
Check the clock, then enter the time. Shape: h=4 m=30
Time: h=11 m=20
